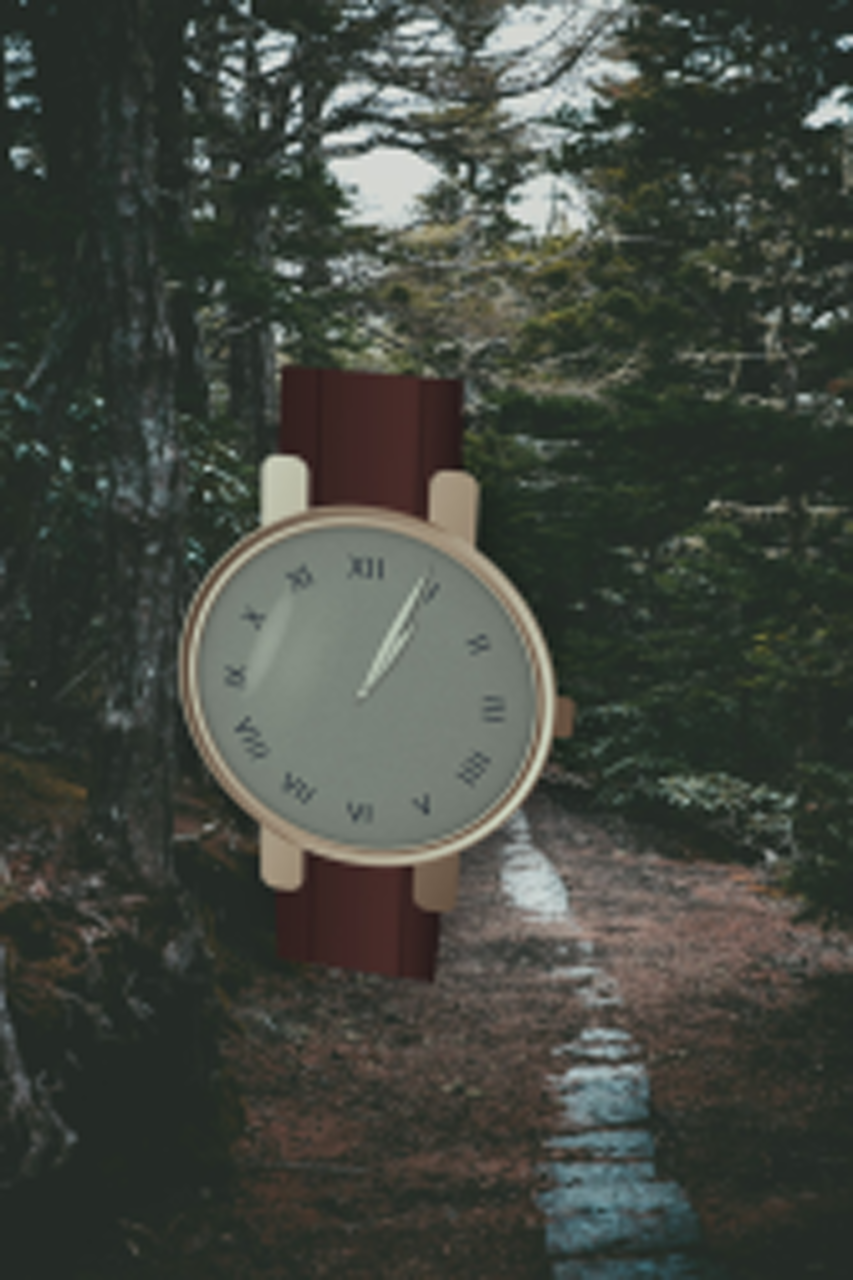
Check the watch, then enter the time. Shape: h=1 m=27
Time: h=1 m=4
